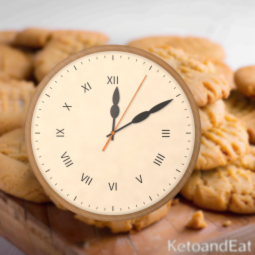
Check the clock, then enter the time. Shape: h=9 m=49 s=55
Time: h=12 m=10 s=5
